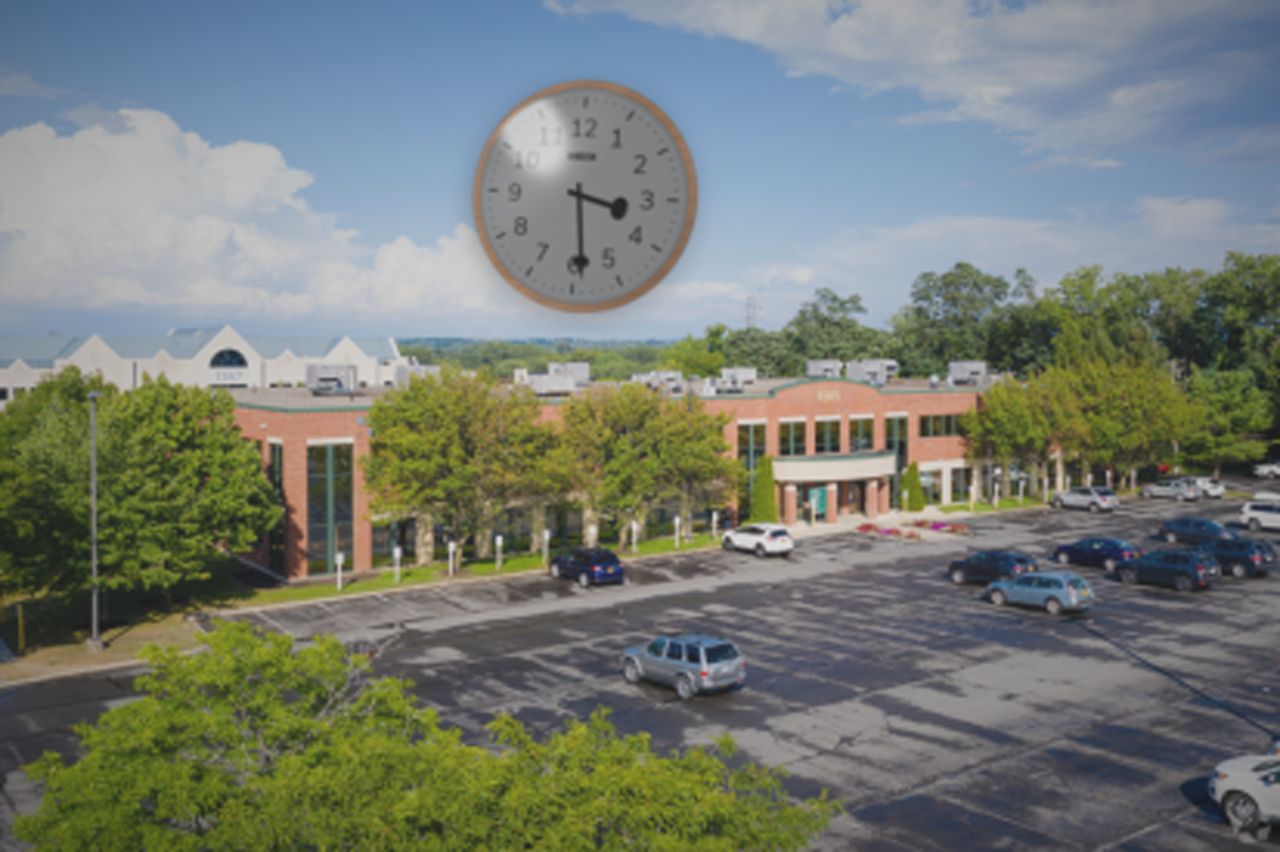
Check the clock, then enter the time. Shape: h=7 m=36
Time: h=3 m=29
